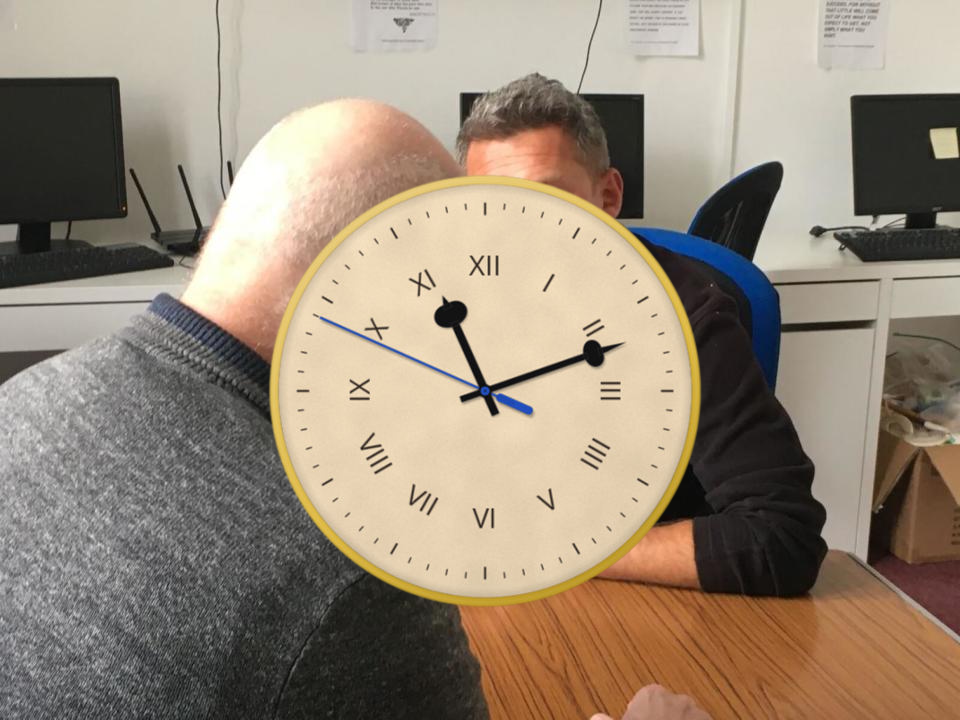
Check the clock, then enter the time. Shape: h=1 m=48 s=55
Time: h=11 m=11 s=49
